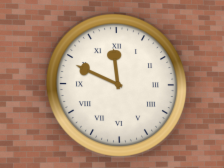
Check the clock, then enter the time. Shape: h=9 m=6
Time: h=11 m=49
